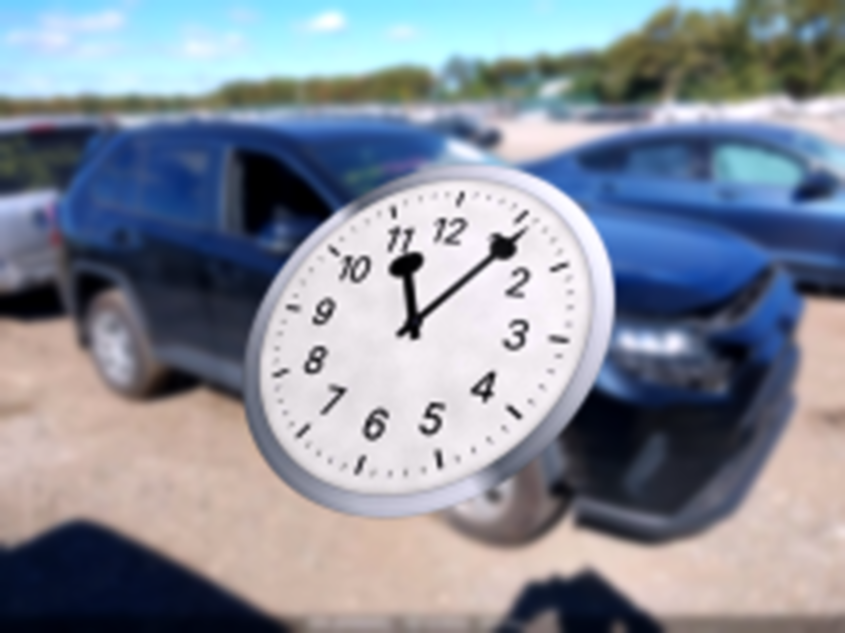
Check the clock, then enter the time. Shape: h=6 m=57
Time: h=11 m=6
